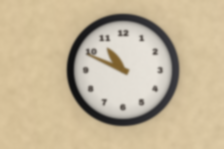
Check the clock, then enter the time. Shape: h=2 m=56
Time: h=10 m=49
